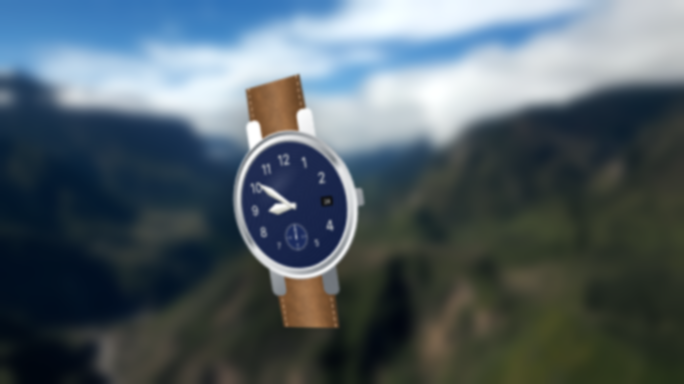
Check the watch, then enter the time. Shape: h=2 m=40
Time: h=8 m=51
